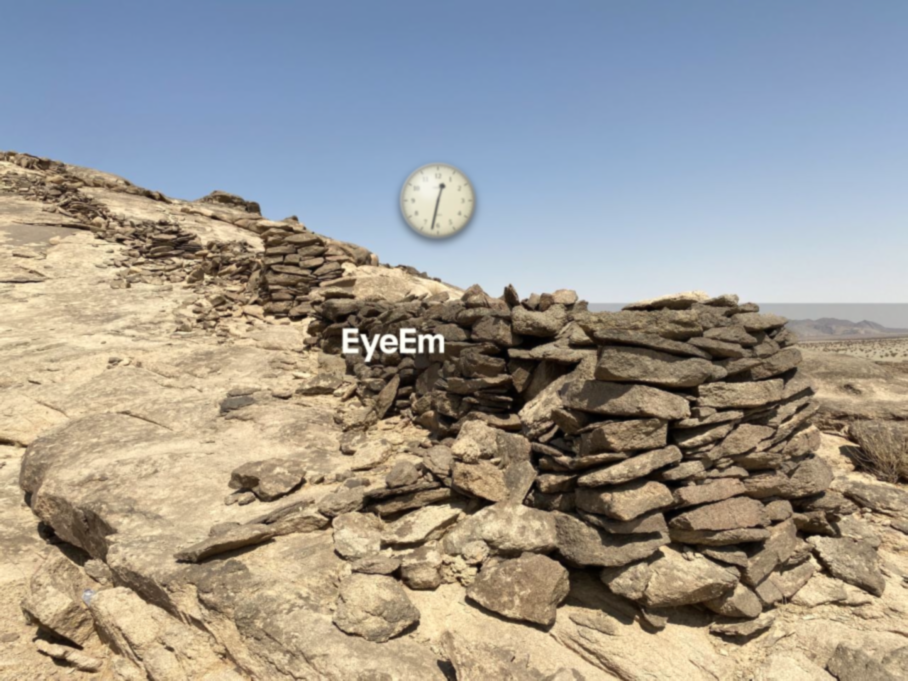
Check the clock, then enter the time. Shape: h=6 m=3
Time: h=12 m=32
